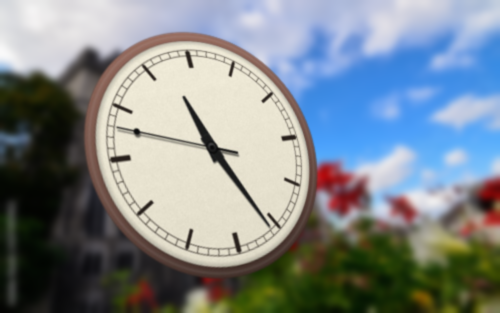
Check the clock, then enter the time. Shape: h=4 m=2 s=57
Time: h=11 m=25 s=48
